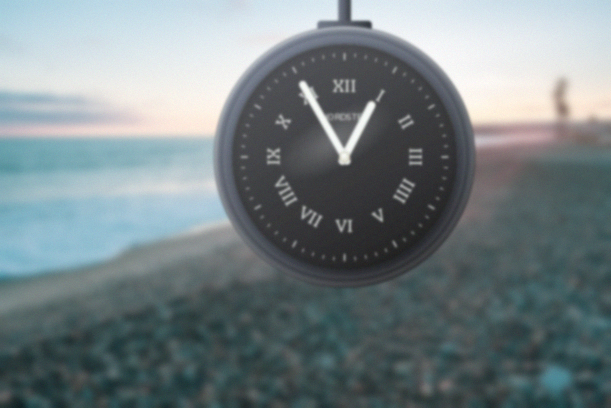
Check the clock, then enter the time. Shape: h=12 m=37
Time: h=12 m=55
